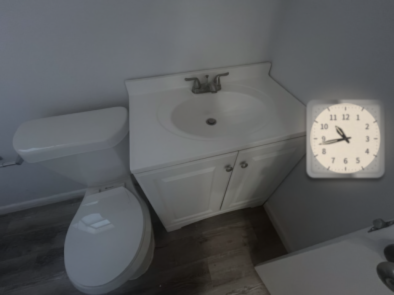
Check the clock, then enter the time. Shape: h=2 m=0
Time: h=10 m=43
